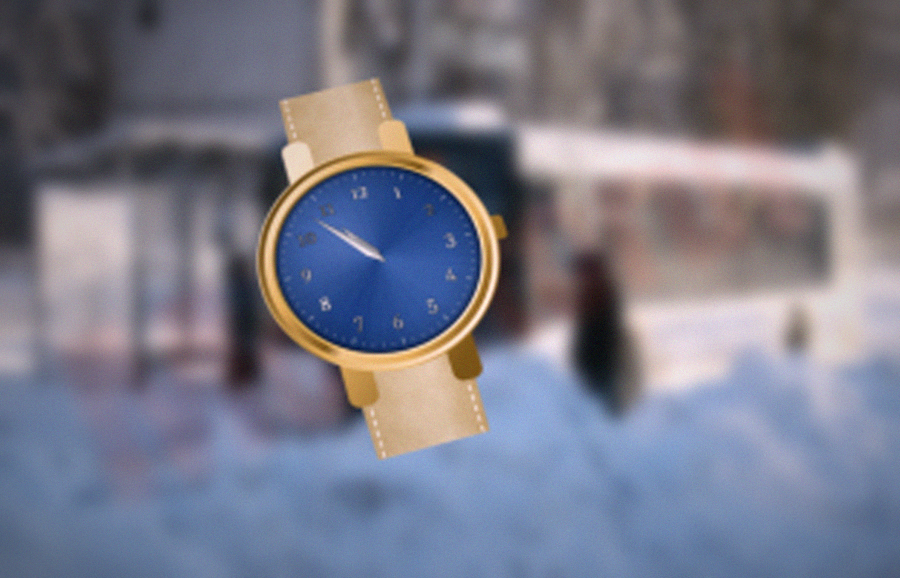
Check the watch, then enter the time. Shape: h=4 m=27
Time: h=10 m=53
